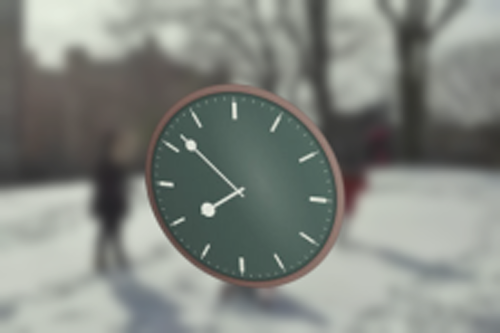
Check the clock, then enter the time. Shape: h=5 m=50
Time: h=7 m=52
